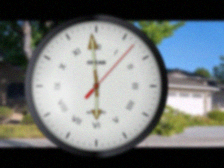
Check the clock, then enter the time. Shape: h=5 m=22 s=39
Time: h=5 m=59 s=7
